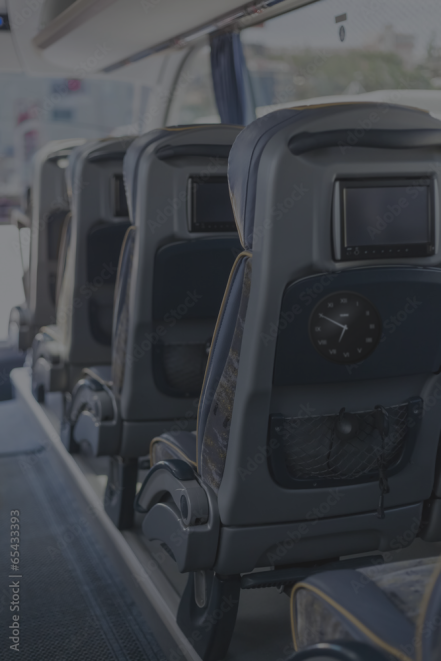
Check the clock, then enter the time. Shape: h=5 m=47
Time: h=6 m=50
